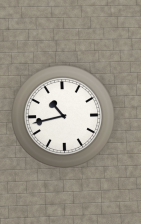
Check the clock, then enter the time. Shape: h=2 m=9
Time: h=10 m=43
